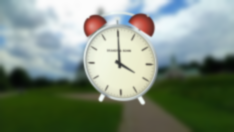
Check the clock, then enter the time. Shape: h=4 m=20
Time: h=4 m=0
